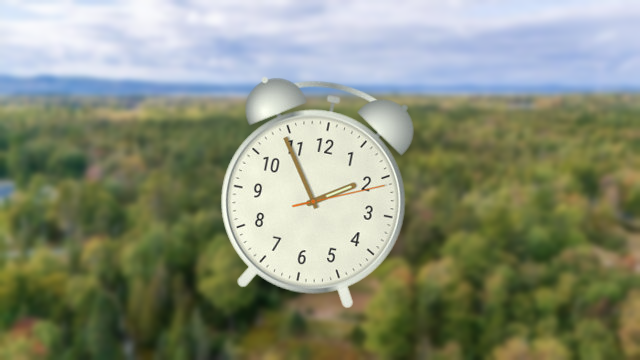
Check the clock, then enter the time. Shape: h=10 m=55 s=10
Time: h=1 m=54 s=11
